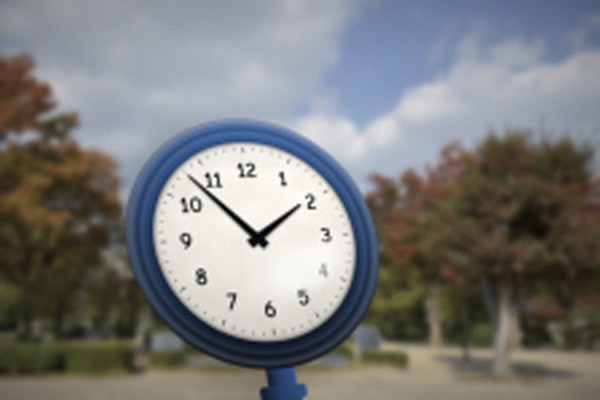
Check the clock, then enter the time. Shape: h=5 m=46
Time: h=1 m=53
